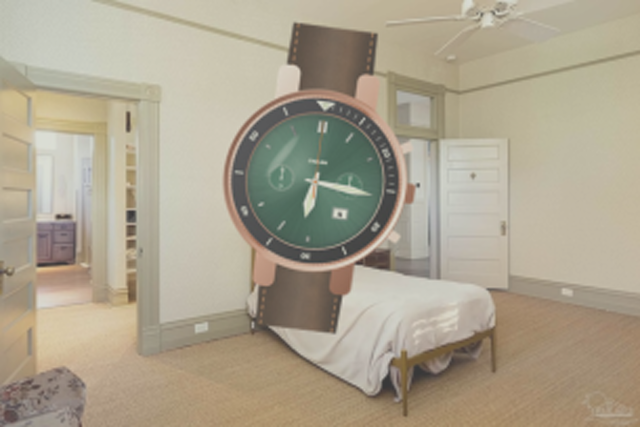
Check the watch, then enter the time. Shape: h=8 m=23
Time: h=6 m=16
